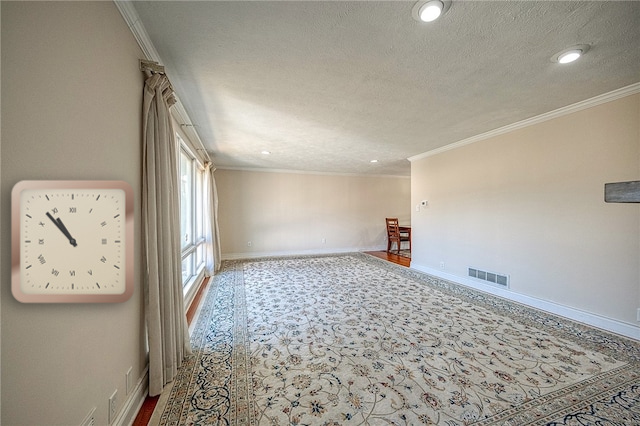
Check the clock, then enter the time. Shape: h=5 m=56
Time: h=10 m=53
